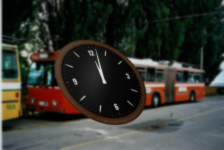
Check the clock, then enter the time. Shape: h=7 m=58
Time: h=12 m=2
